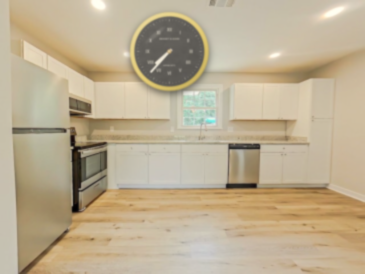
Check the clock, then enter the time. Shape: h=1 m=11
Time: h=7 m=37
